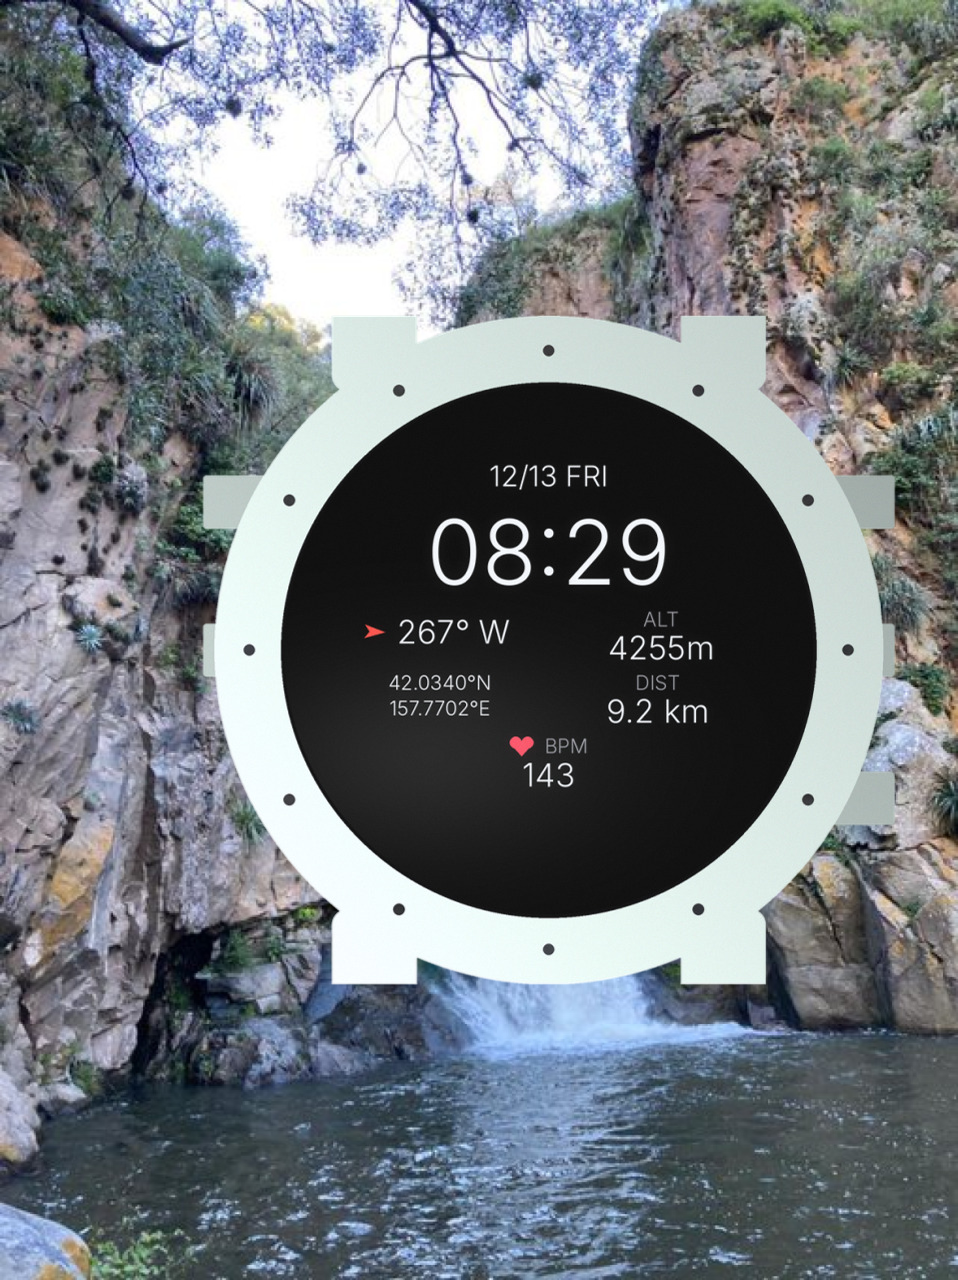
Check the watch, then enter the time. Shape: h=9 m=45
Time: h=8 m=29
